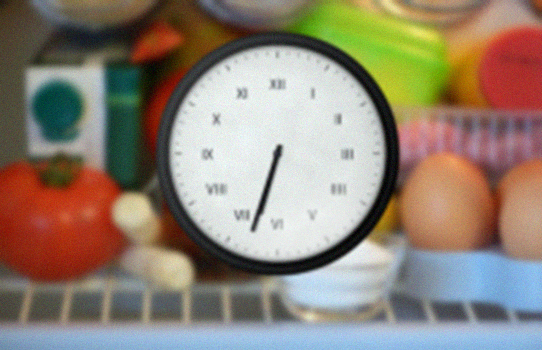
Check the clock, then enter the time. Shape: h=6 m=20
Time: h=6 m=33
